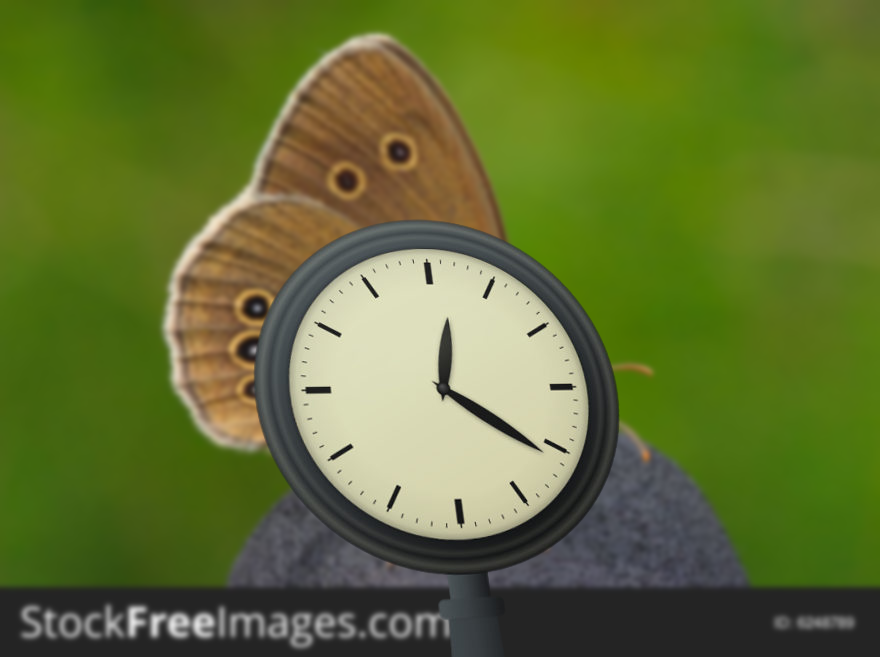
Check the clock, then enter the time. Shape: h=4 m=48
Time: h=12 m=21
